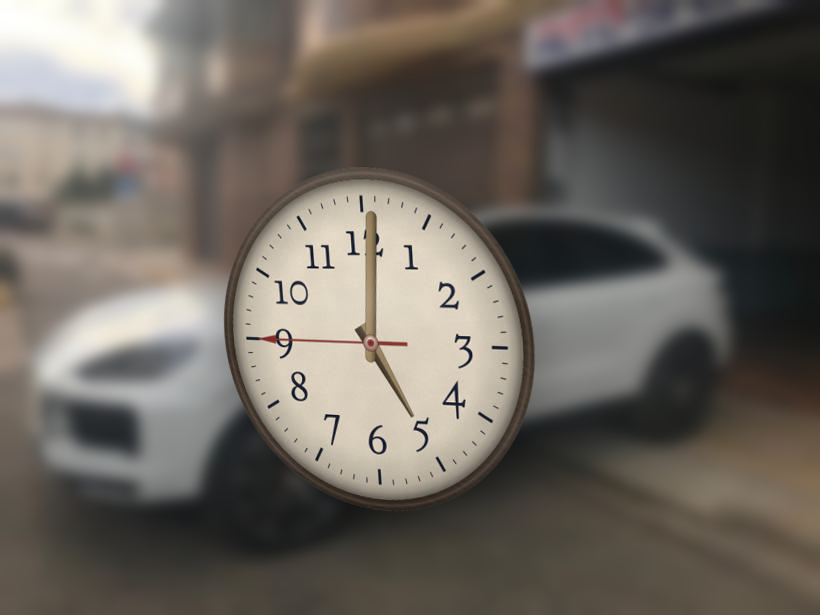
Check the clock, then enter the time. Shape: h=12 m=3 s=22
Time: h=5 m=0 s=45
